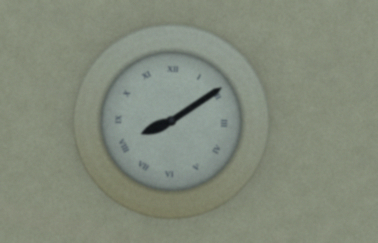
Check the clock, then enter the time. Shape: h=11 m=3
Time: h=8 m=9
